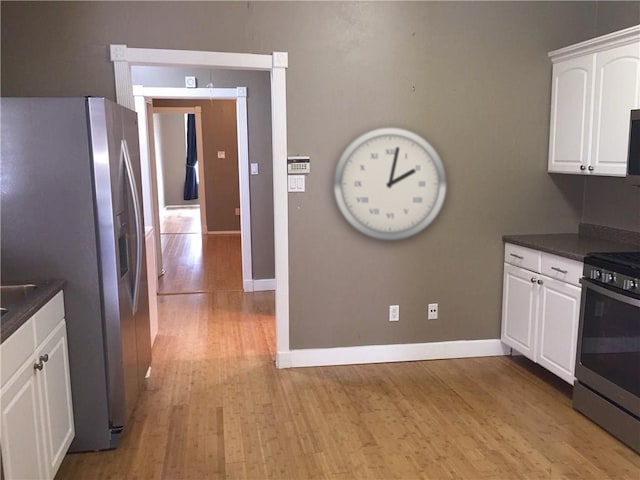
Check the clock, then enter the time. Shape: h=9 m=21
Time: h=2 m=2
